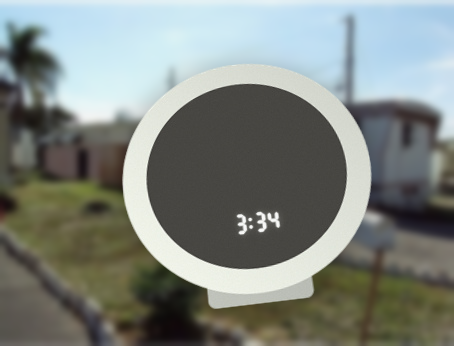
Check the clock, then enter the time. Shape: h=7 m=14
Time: h=3 m=34
